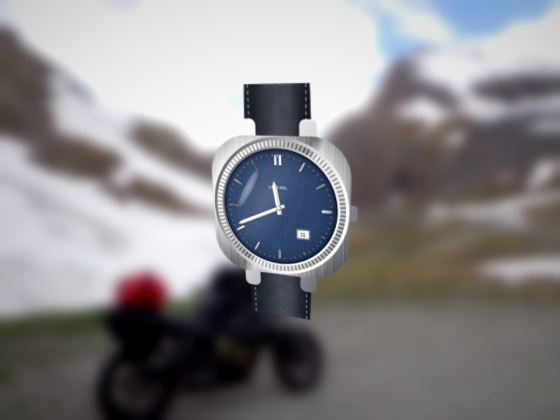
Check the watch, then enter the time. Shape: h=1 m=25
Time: h=11 m=41
